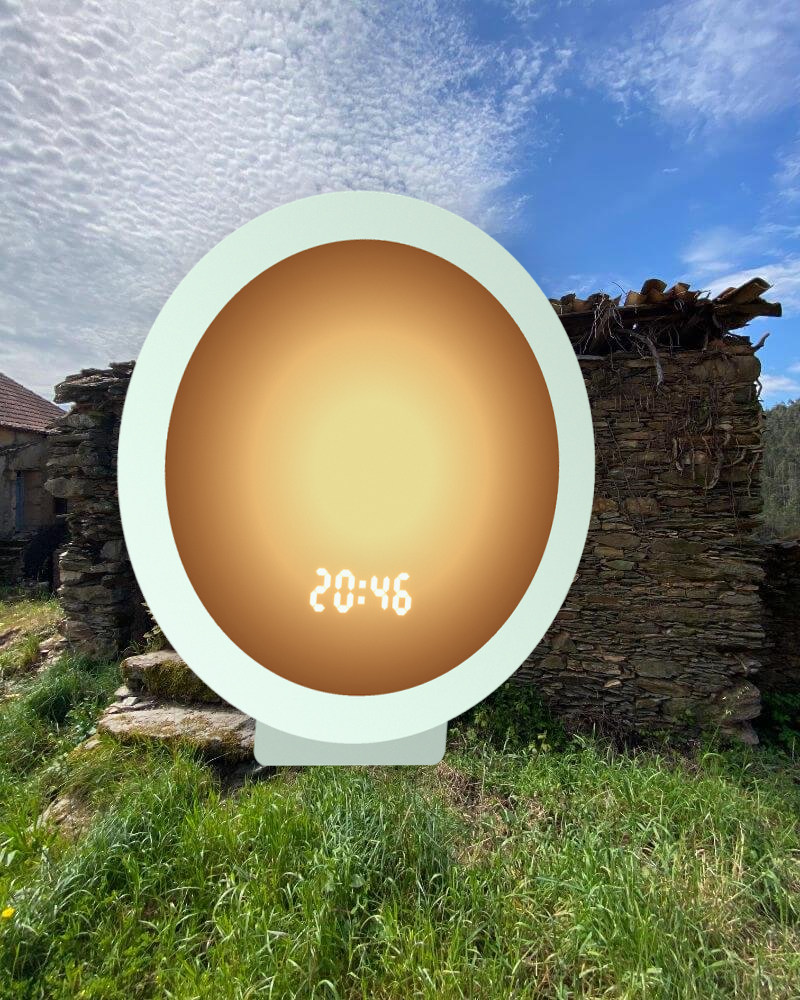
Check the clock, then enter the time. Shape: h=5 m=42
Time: h=20 m=46
